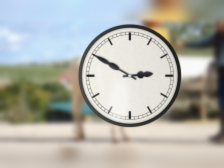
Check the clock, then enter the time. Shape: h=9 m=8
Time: h=2 m=50
